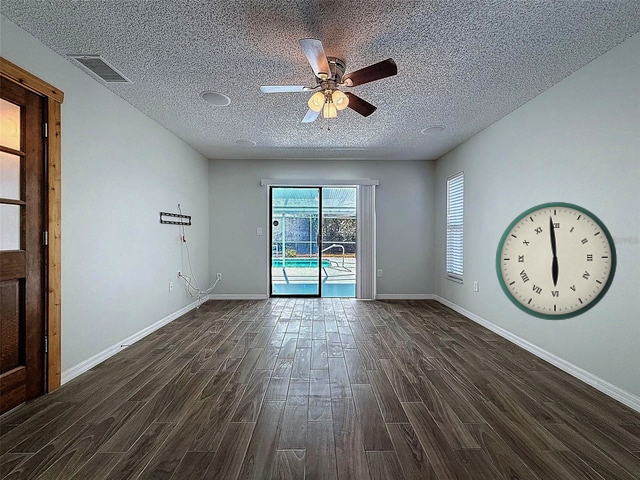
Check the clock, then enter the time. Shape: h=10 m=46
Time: h=5 m=59
